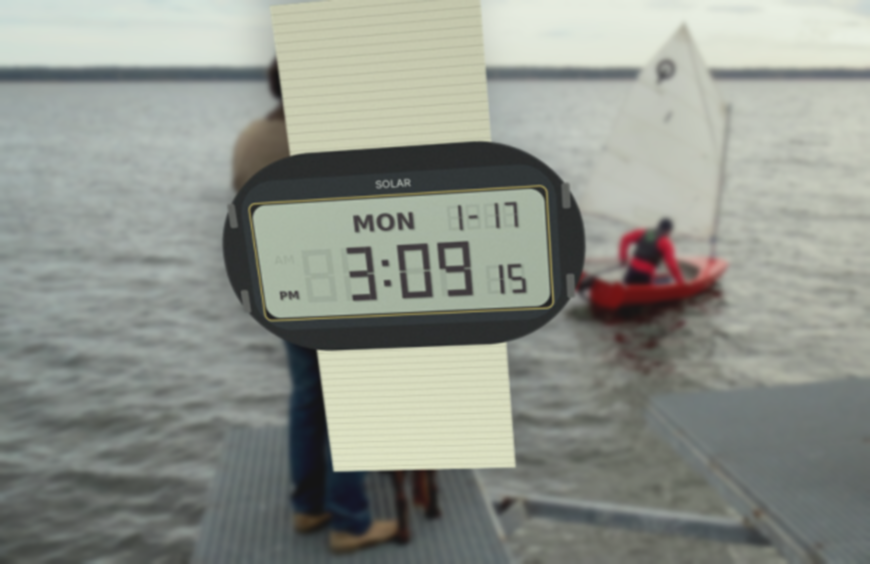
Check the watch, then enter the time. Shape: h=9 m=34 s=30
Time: h=3 m=9 s=15
